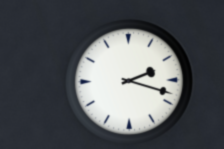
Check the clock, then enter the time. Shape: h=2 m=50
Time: h=2 m=18
